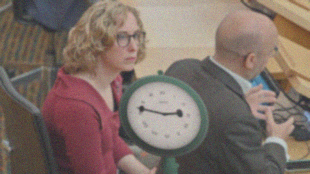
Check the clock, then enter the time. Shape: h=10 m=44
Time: h=2 m=47
